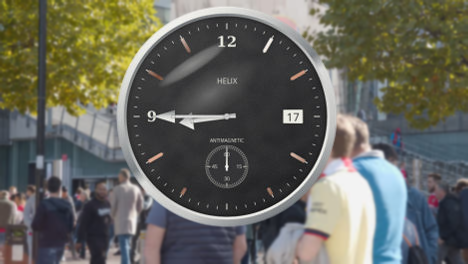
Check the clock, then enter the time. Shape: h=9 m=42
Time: h=8 m=45
